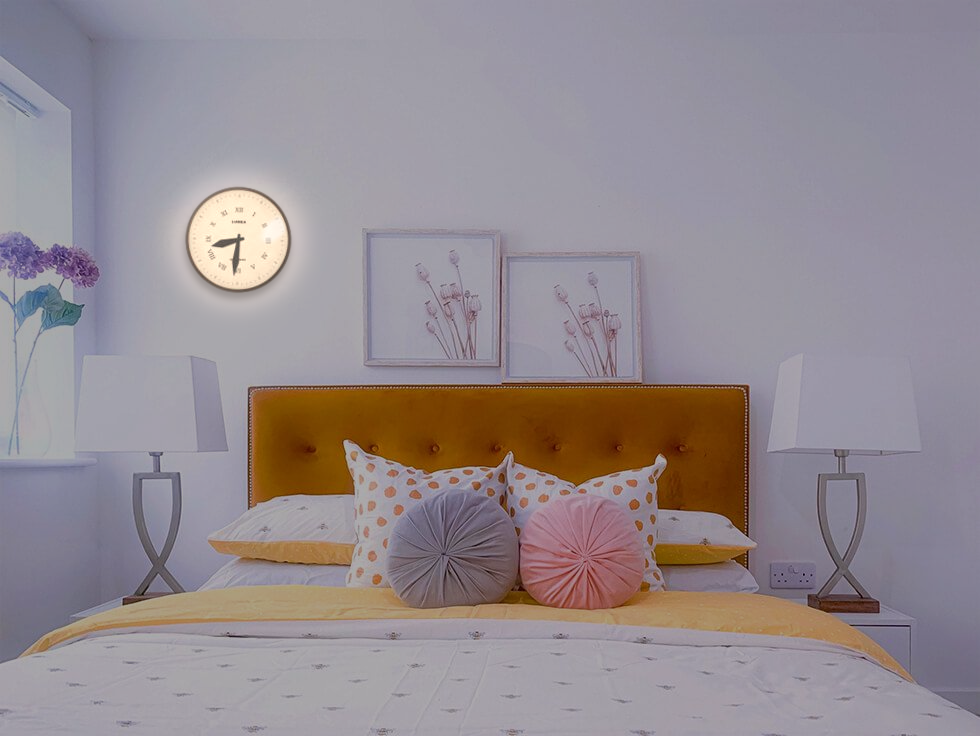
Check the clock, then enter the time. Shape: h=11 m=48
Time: h=8 m=31
